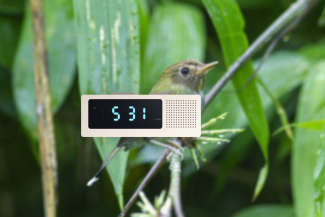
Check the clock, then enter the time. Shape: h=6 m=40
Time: h=5 m=31
